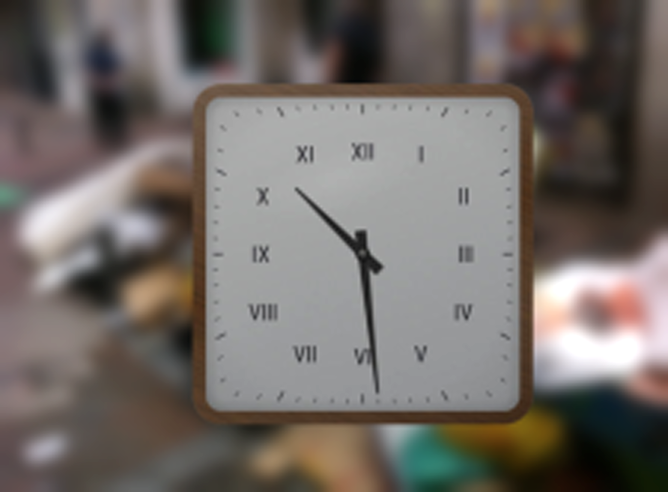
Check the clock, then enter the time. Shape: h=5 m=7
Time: h=10 m=29
